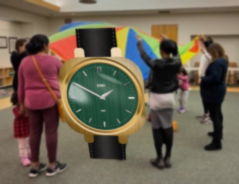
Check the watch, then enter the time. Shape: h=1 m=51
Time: h=1 m=50
